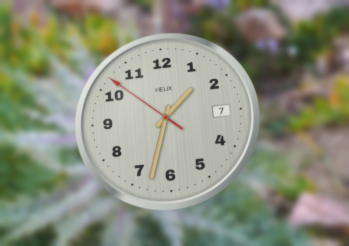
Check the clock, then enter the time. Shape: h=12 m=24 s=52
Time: h=1 m=32 s=52
